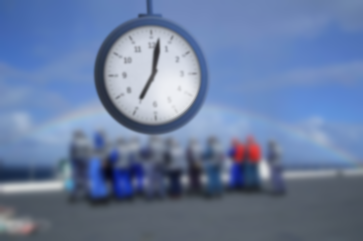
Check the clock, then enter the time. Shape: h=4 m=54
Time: h=7 m=2
